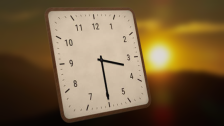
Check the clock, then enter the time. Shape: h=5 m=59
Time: h=3 m=30
